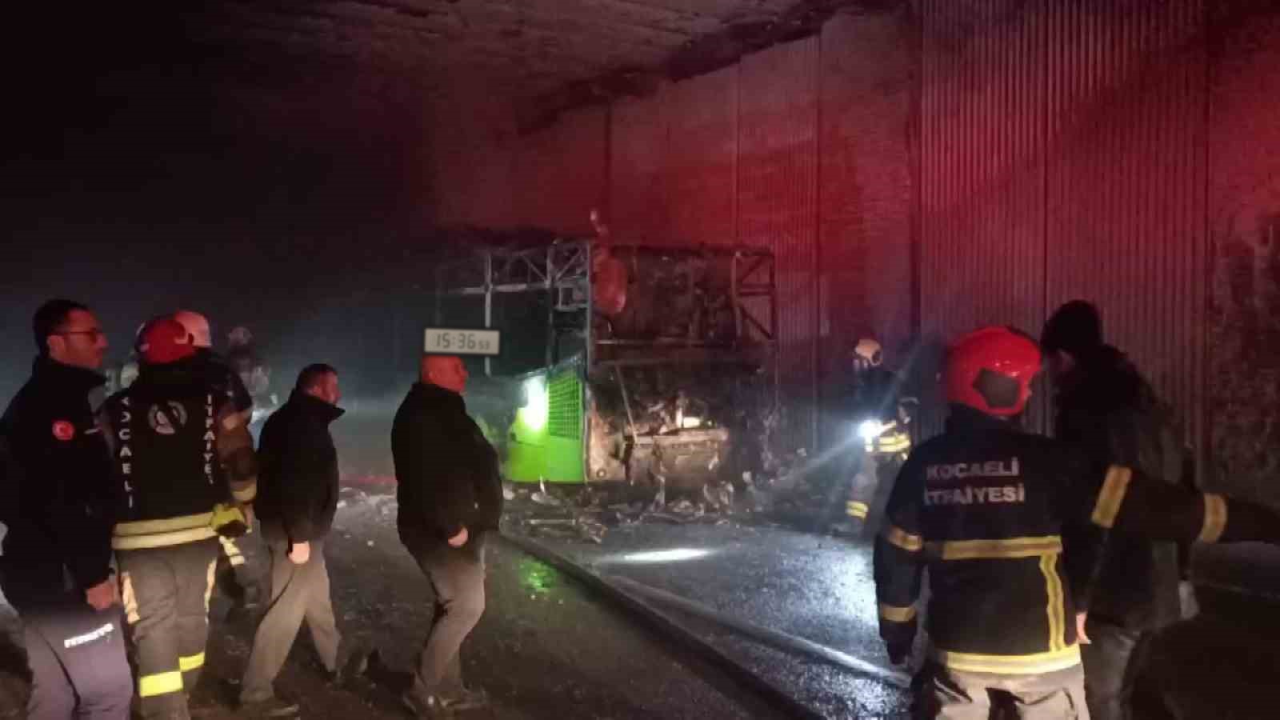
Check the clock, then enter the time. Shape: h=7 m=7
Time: h=15 m=36
